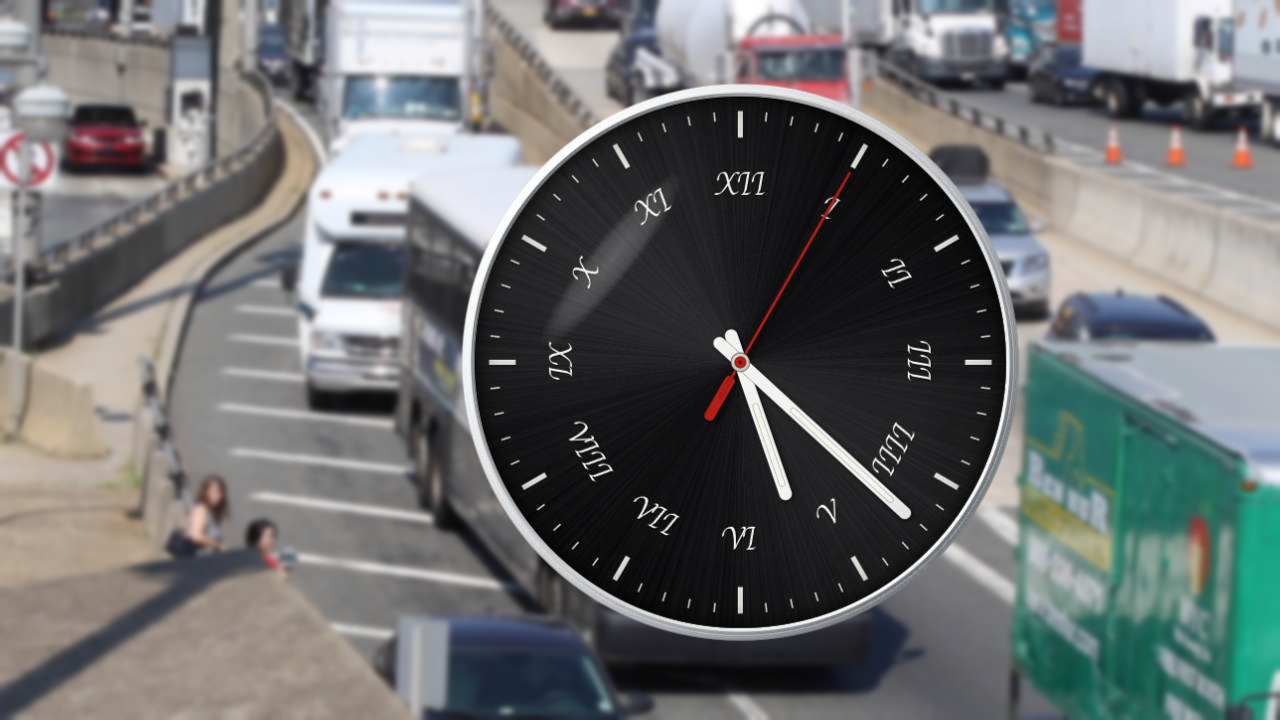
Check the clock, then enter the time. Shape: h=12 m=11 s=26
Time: h=5 m=22 s=5
